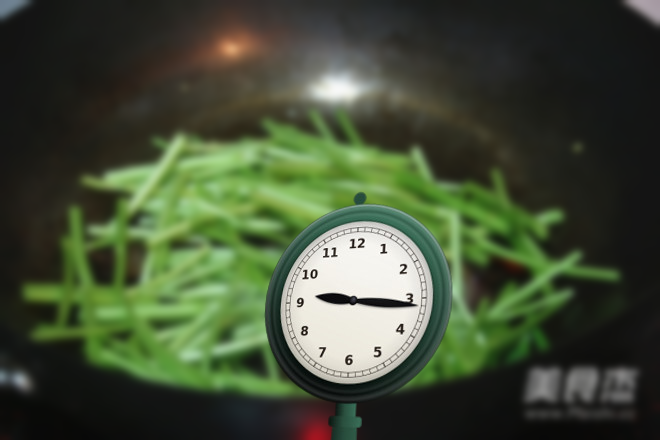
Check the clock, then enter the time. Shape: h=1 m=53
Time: h=9 m=16
